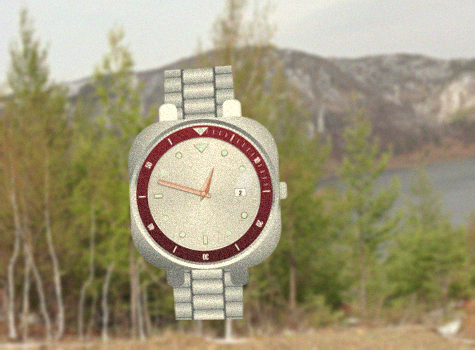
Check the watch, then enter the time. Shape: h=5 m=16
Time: h=12 m=48
